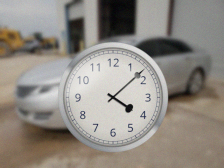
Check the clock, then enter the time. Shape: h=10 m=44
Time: h=4 m=8
